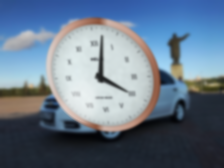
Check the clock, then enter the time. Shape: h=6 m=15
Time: h=4 m=2
